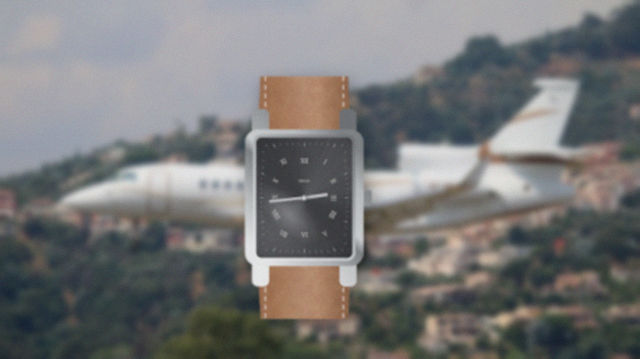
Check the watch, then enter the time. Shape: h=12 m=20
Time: h=2 m=44
